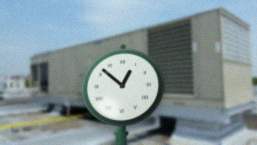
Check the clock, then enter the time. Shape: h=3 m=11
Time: h=12 m=52
